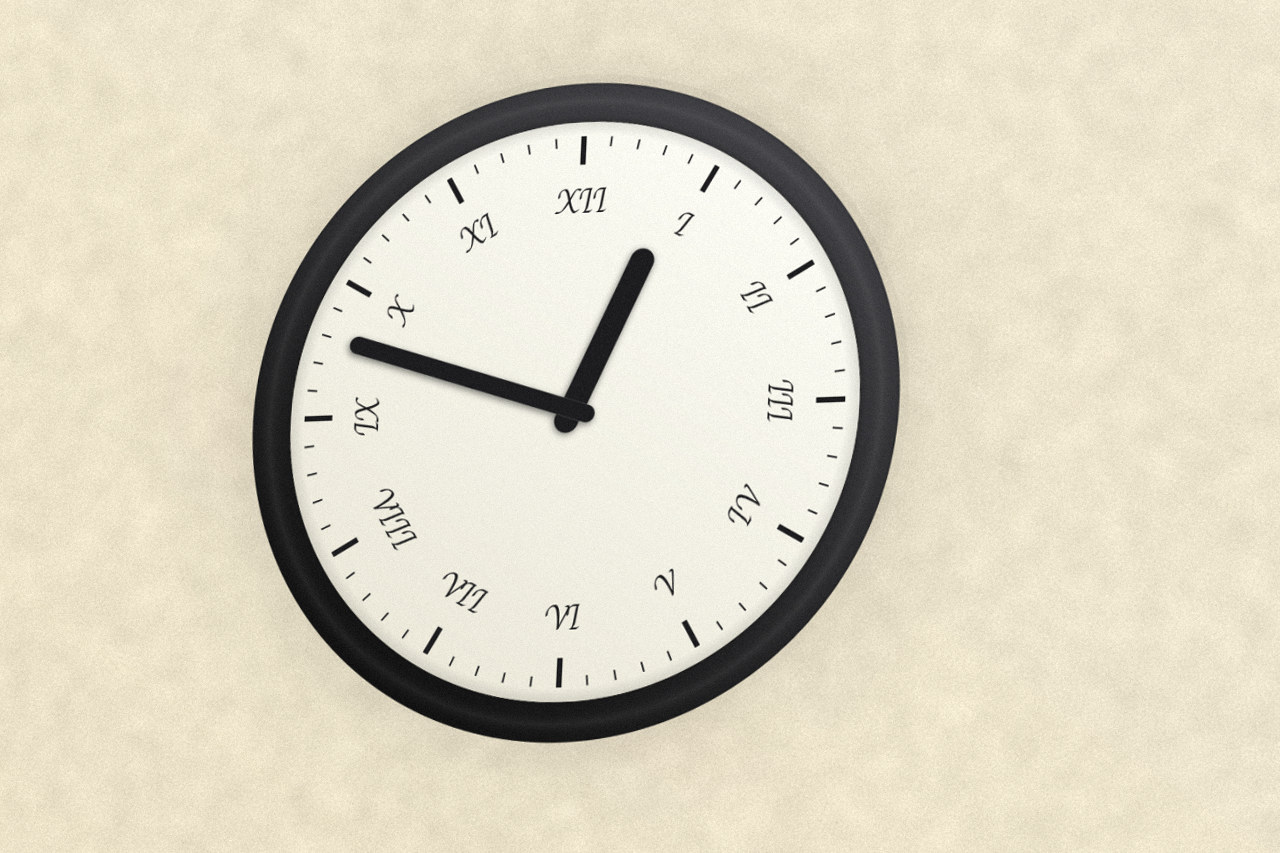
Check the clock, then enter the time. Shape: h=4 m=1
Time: h=12 m=48
